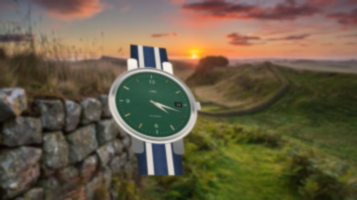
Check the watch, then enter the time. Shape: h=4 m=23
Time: h=4 m=18
